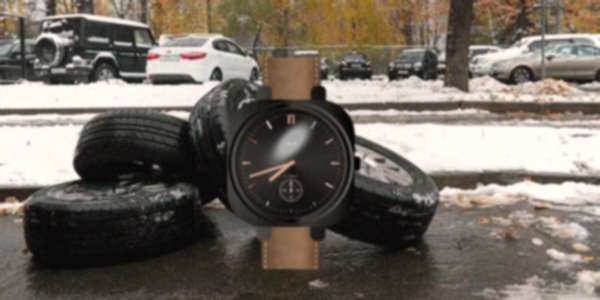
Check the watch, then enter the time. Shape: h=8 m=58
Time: h=7 m=42
